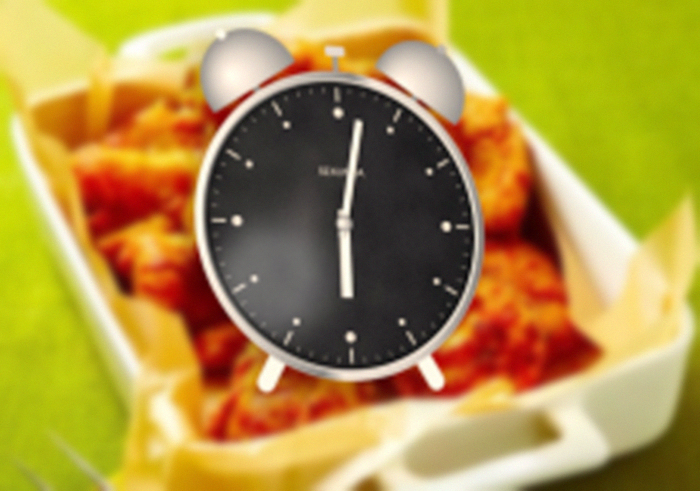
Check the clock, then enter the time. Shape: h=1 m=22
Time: h=6 m=2
